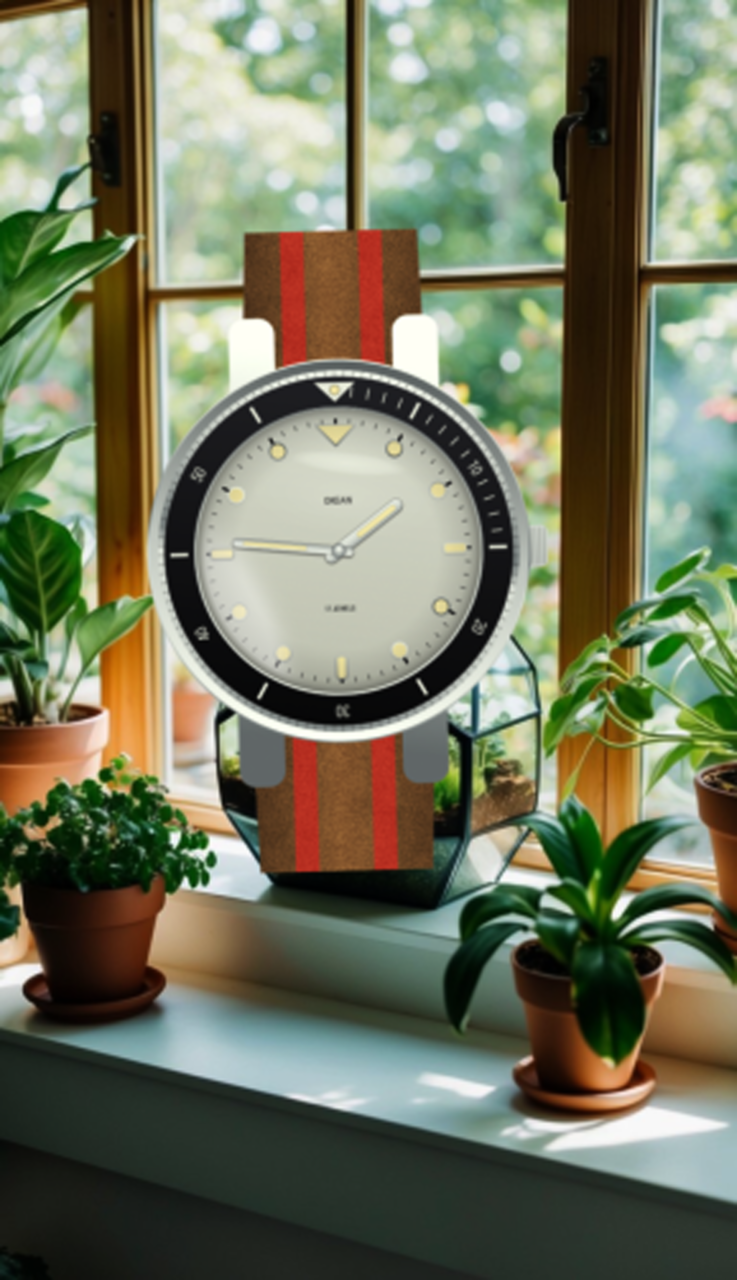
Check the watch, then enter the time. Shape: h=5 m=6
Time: h=1 m=46
